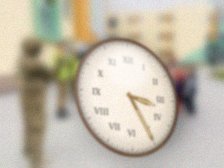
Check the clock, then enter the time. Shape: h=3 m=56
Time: h=3 m=25
